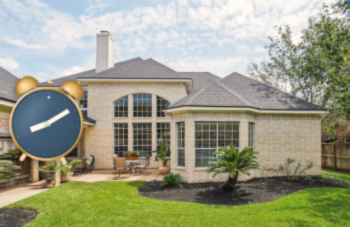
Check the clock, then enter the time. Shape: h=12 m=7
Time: h=8 m=9
